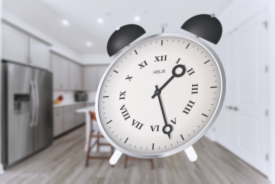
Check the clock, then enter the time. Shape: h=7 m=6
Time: h=1 m=27
